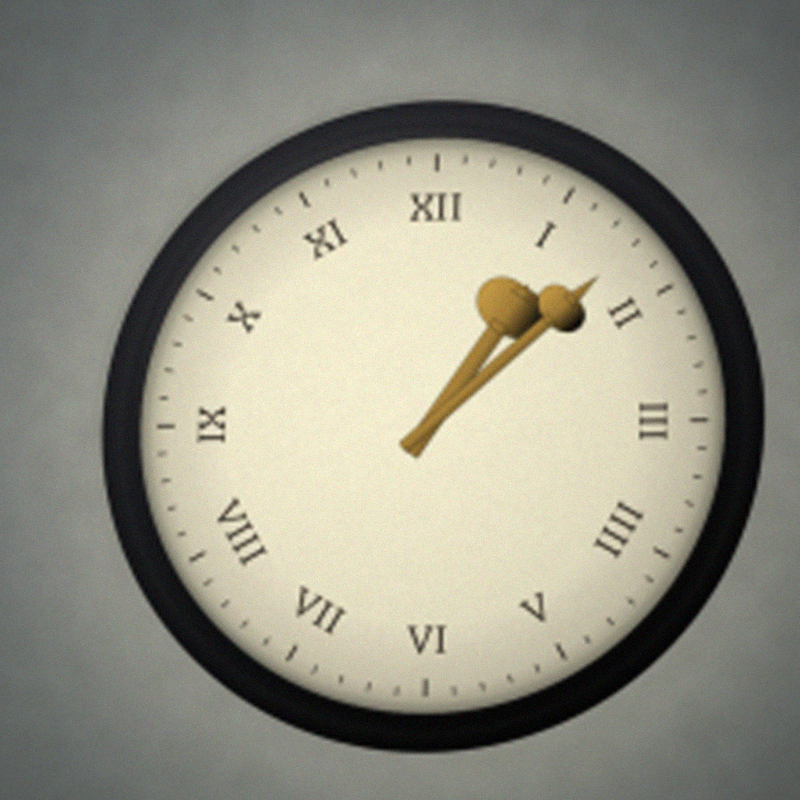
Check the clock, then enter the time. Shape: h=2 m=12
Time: h=1 m=8
